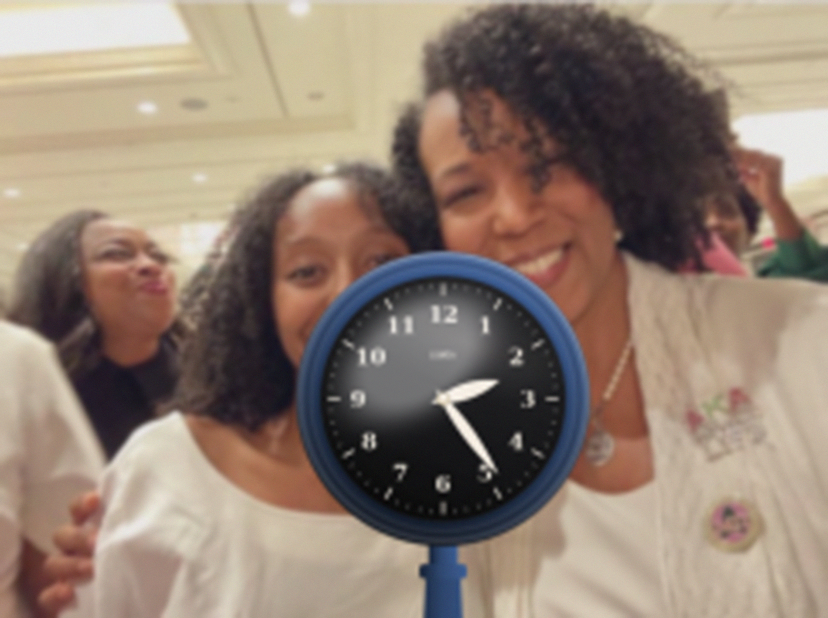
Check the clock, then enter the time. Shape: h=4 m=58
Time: h=2 m=24
